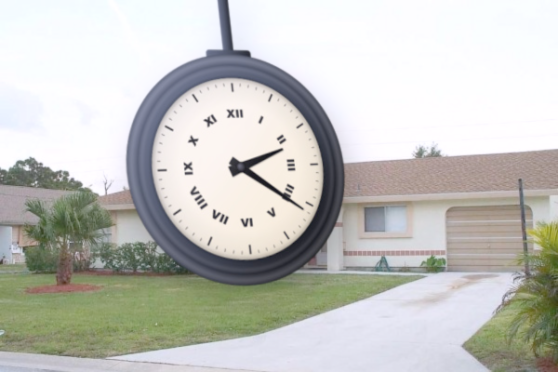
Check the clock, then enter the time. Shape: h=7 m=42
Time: h=2 m=21
